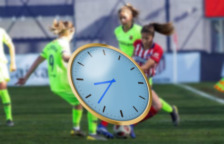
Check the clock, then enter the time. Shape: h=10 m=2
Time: h=8 m=37
